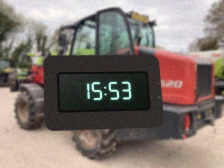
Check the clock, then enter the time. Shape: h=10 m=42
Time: h=15 m=53
